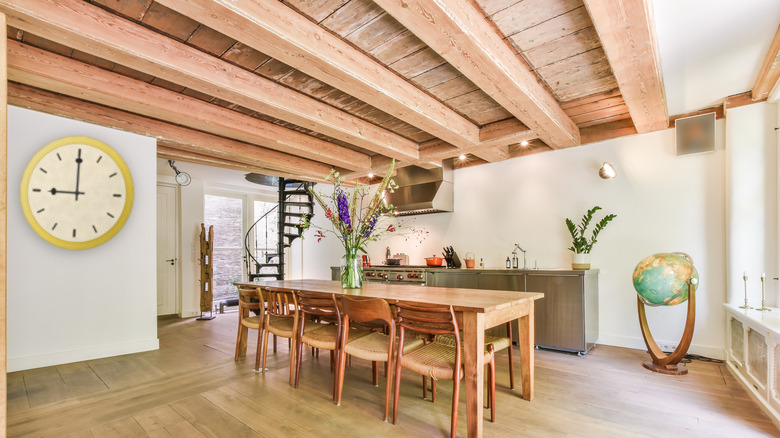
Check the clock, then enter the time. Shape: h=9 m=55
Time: h=9 m=0
